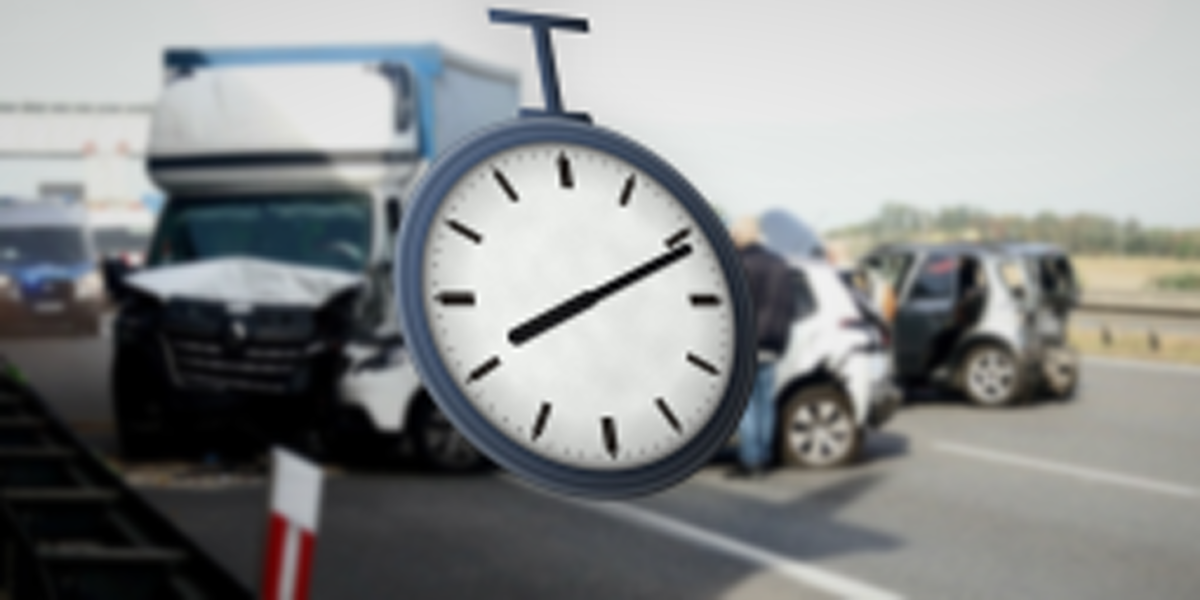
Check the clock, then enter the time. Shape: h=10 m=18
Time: h=8 m=11
